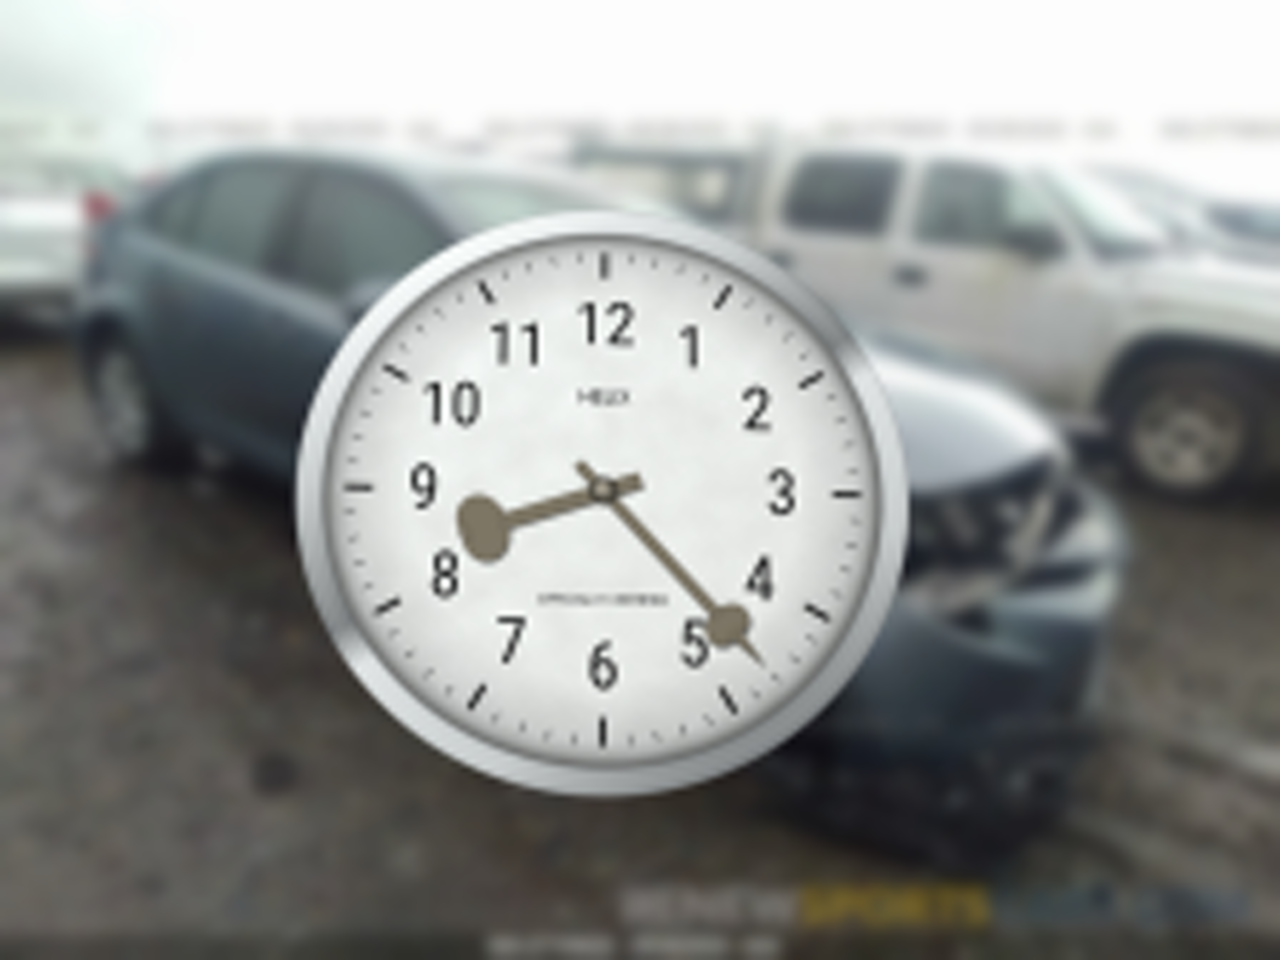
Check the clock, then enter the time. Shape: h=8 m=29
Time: h=8 m=23
